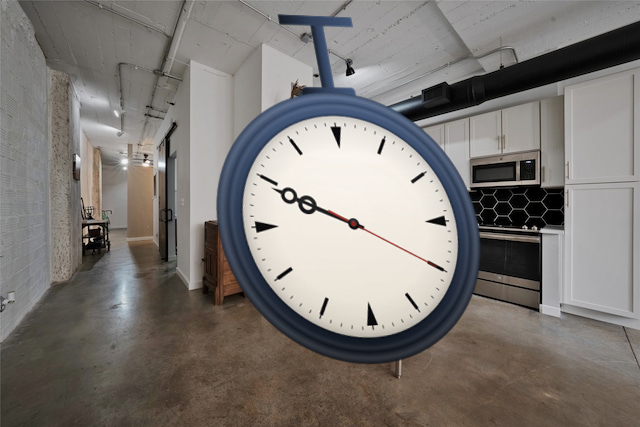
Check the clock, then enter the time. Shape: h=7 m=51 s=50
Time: h=9 m=49 s=20
